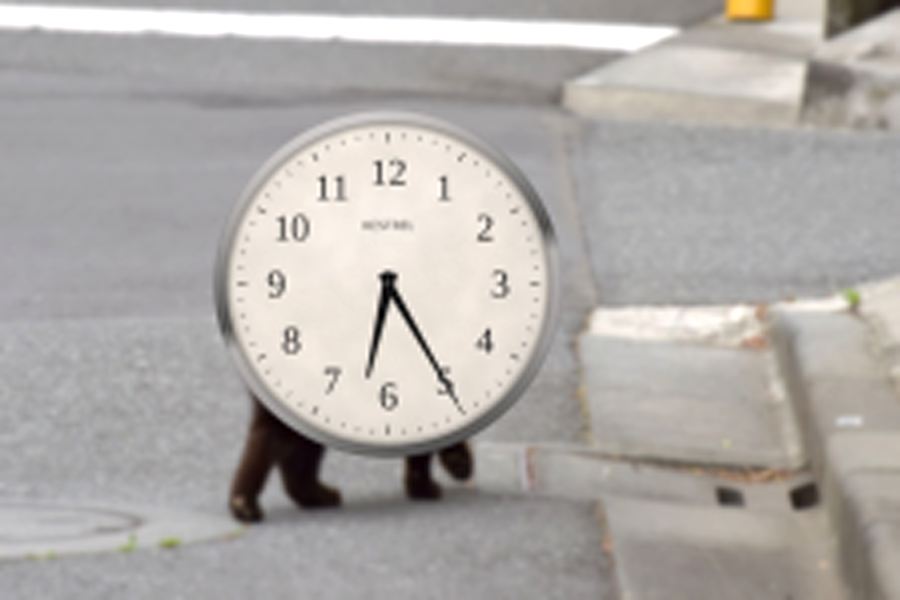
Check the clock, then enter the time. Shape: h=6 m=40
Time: h=6 m=25
